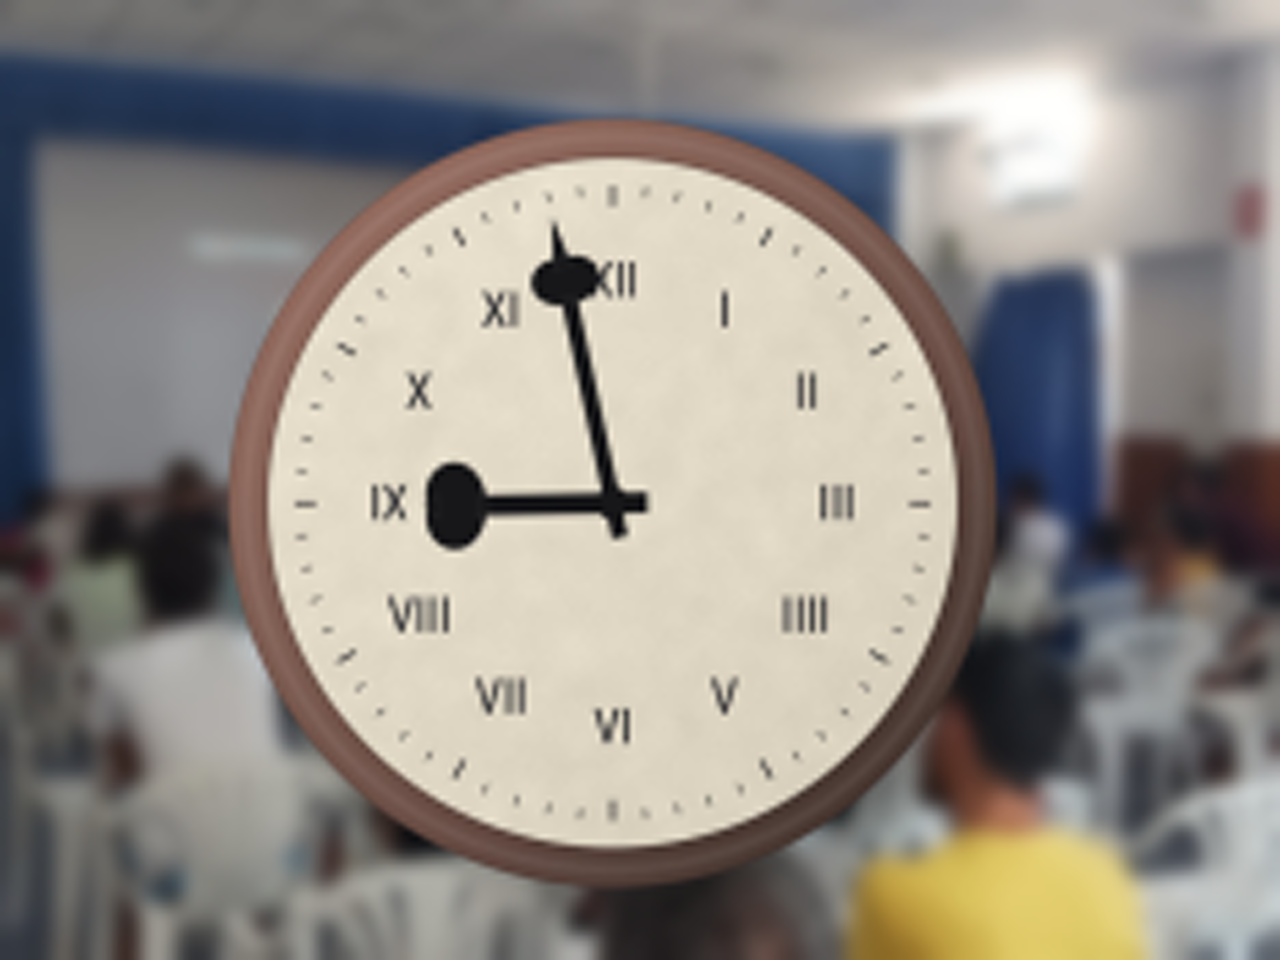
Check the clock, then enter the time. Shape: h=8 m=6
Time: h=8 m=58
